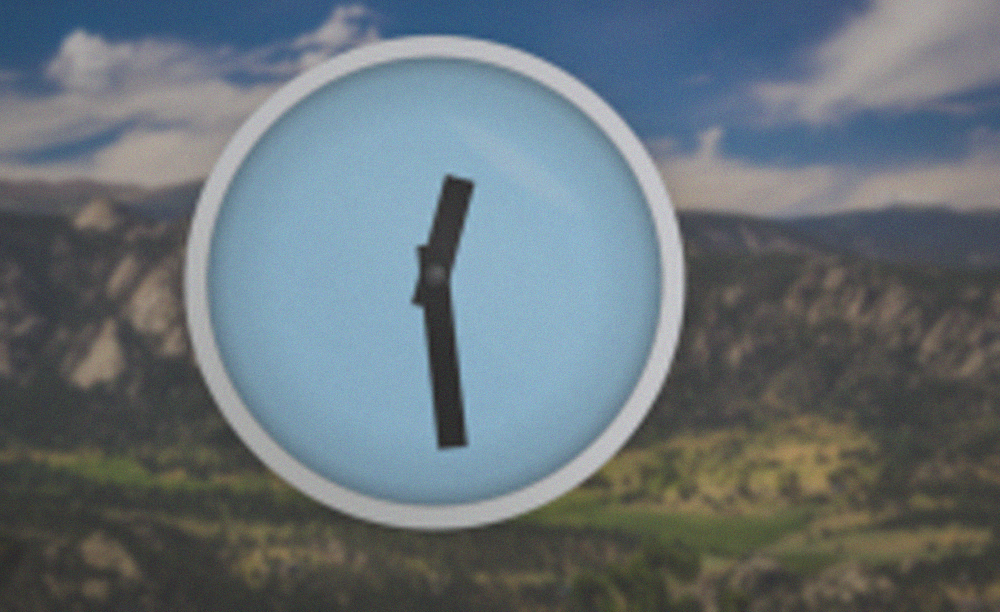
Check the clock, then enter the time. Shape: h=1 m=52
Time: h=12 m=29
